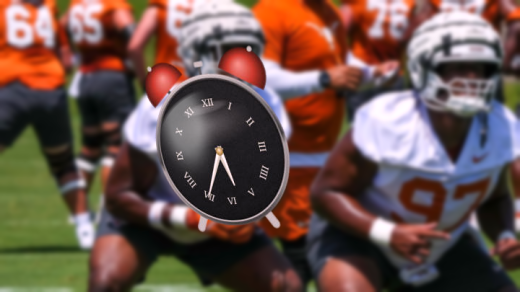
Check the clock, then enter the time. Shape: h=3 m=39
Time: h=5 m=35
